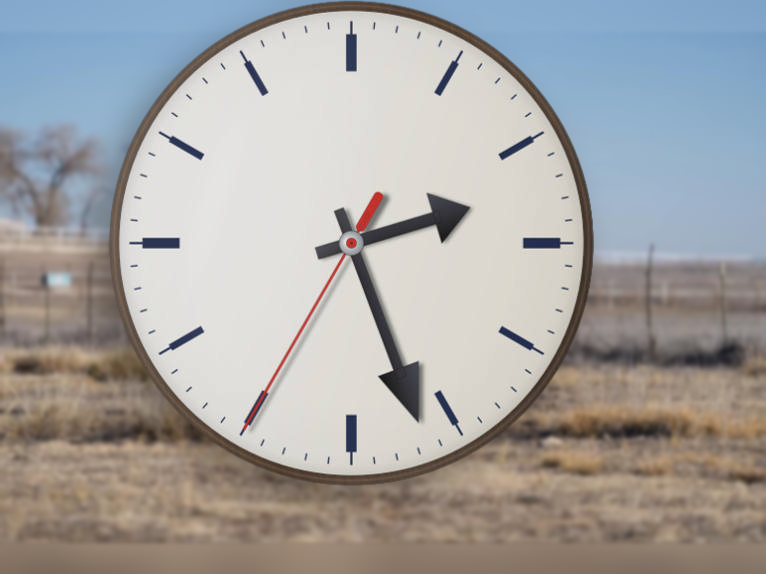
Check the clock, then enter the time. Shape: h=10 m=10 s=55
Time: h=2 m=26 s=35
